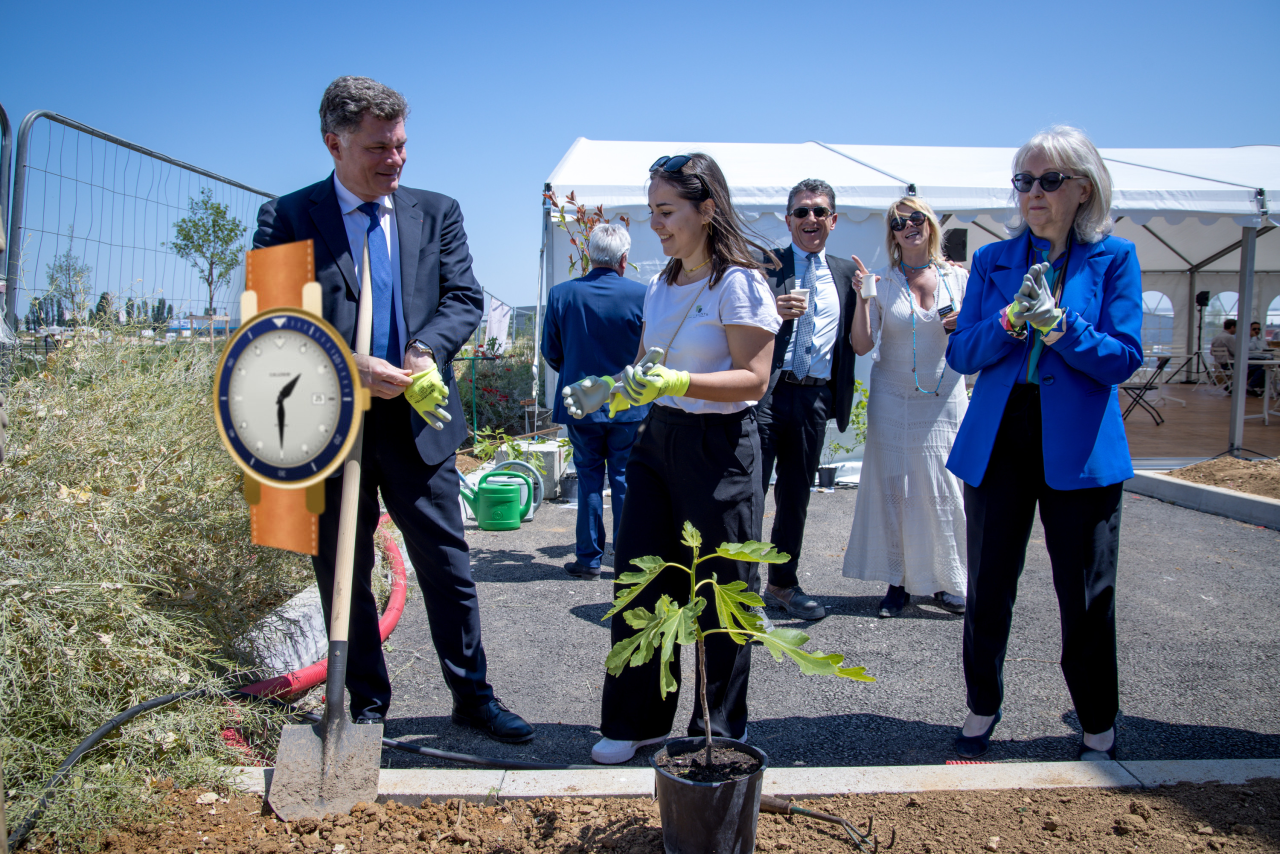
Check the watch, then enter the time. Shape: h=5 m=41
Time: h=1 m=30
